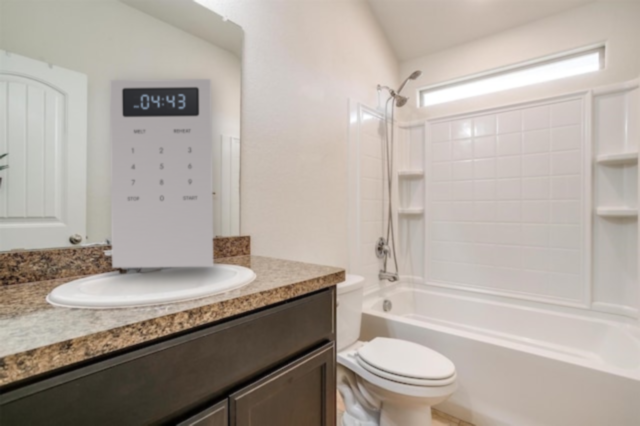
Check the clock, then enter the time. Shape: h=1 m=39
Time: h=4 m=43
